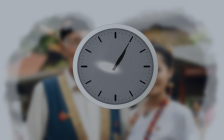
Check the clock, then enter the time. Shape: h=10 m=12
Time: h=1 m=5
